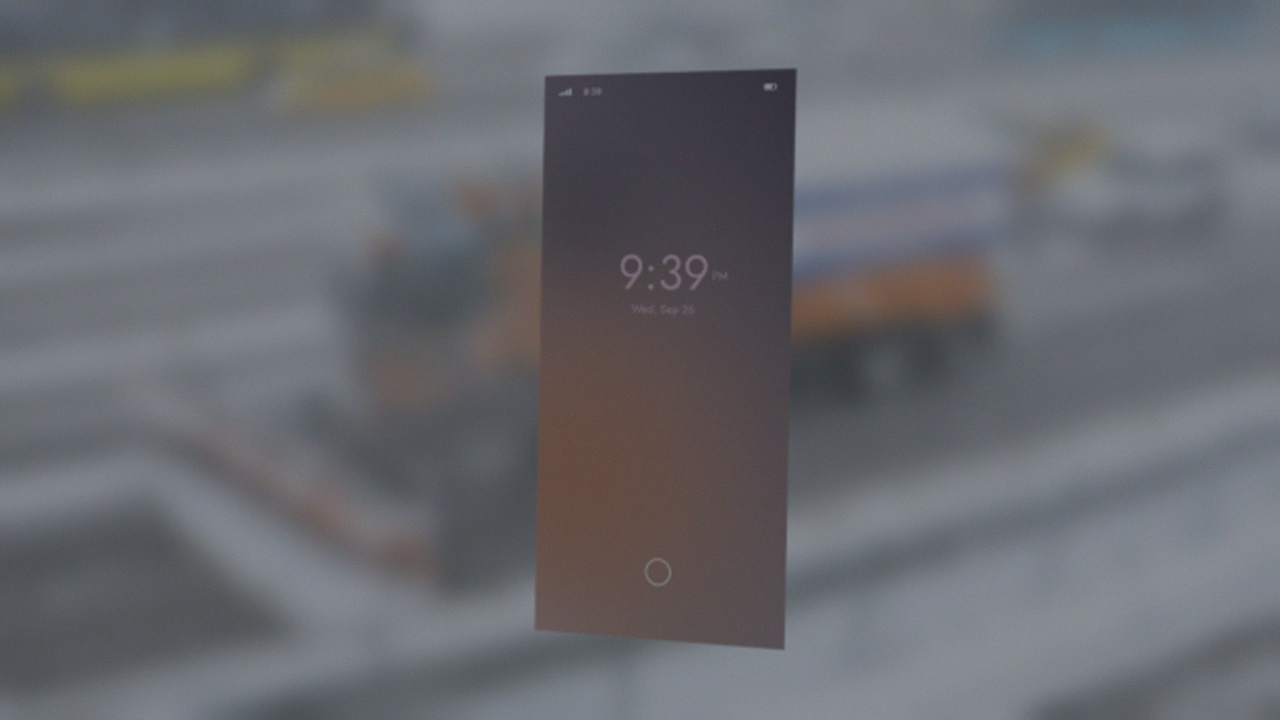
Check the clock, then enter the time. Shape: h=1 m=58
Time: h=9 m=39
